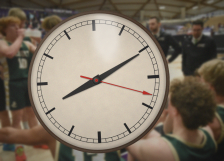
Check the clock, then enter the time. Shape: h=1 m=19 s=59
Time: h=8 m=10 s=18
